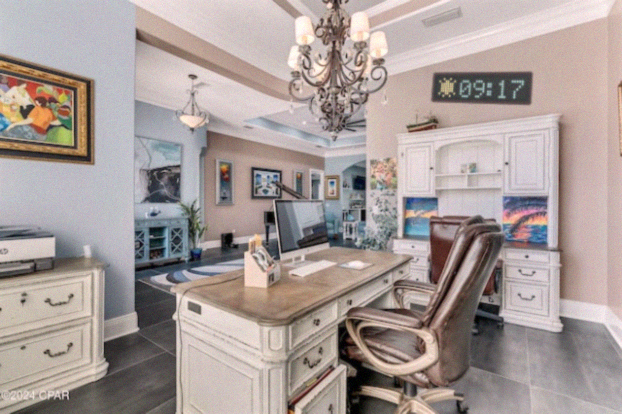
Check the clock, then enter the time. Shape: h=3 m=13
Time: h=9 m=17
